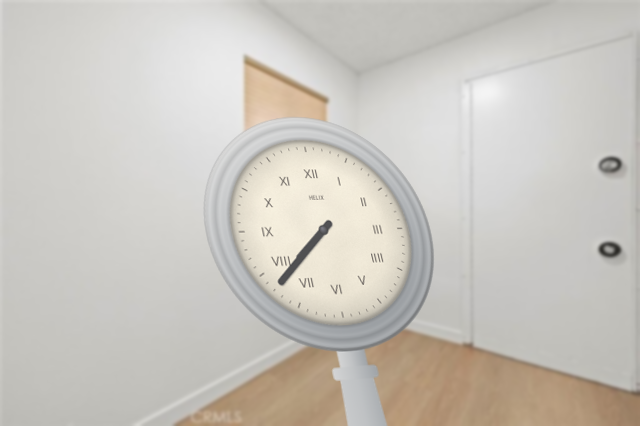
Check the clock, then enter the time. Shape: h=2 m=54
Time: h=7 m=38
